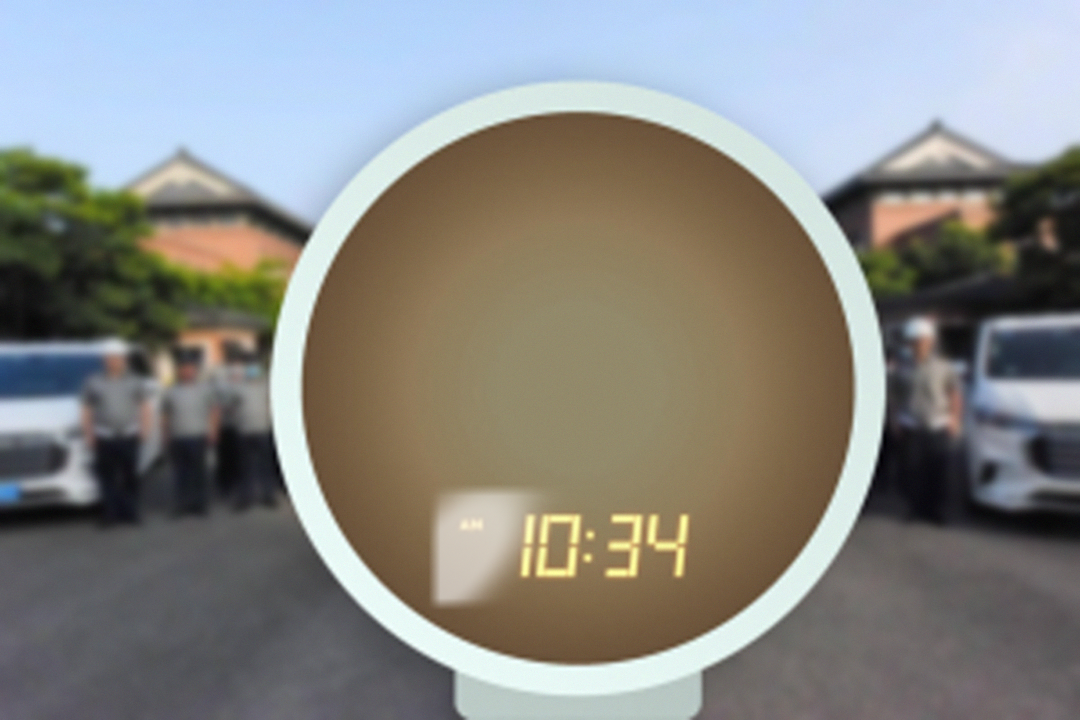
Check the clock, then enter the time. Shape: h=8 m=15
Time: h=10 m=34
